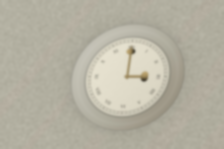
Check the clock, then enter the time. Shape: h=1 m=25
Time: h=3 m=0
